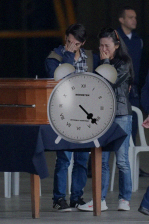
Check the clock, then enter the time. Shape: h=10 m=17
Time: h=4 m=22
